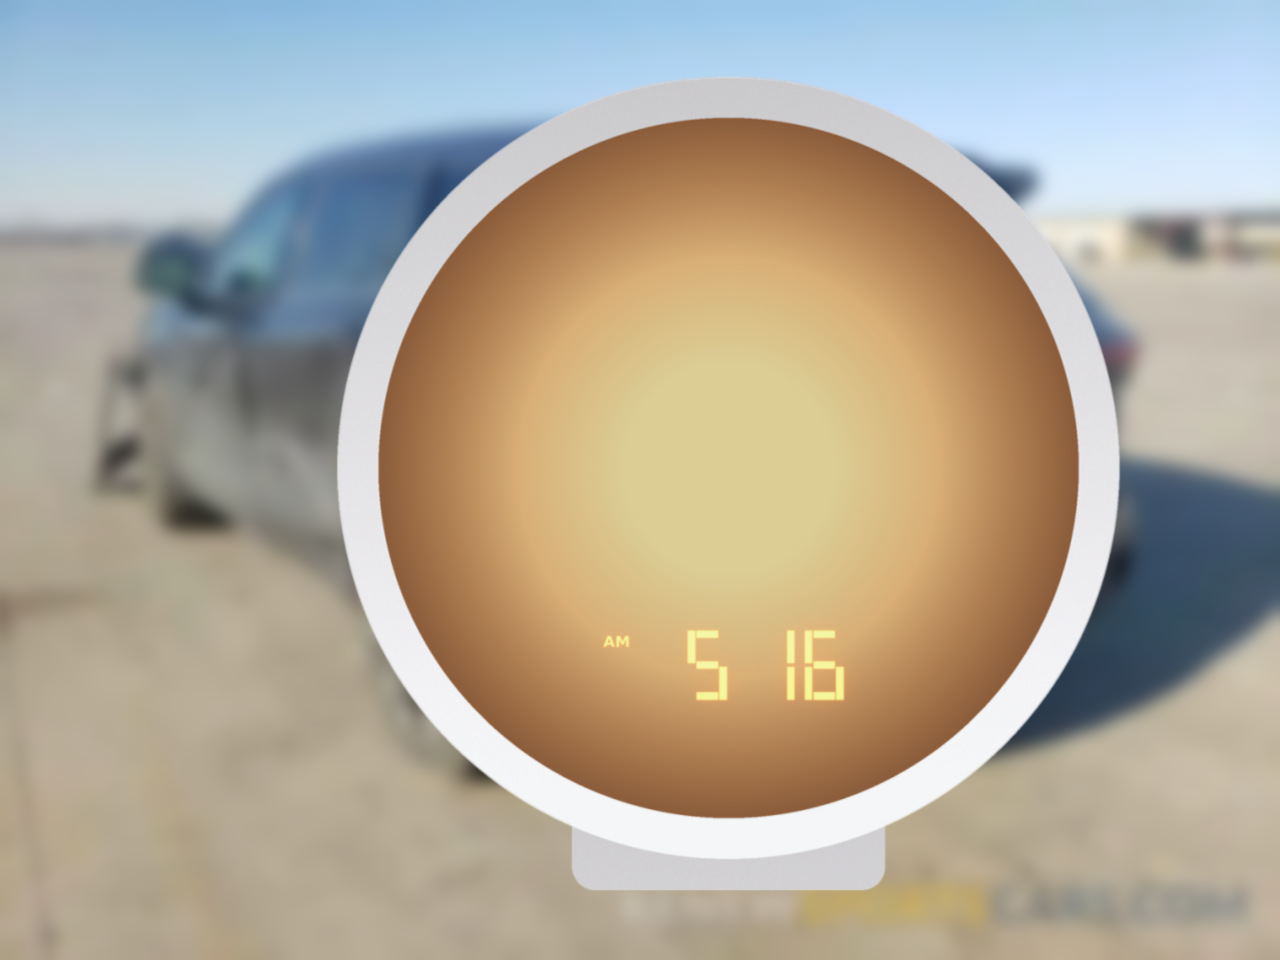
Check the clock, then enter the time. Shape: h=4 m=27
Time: h=5 m=16
